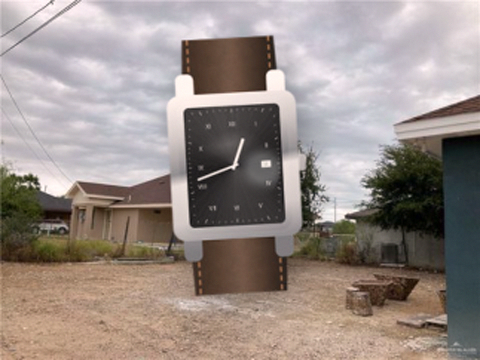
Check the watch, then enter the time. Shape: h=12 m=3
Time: h=12 m=42
